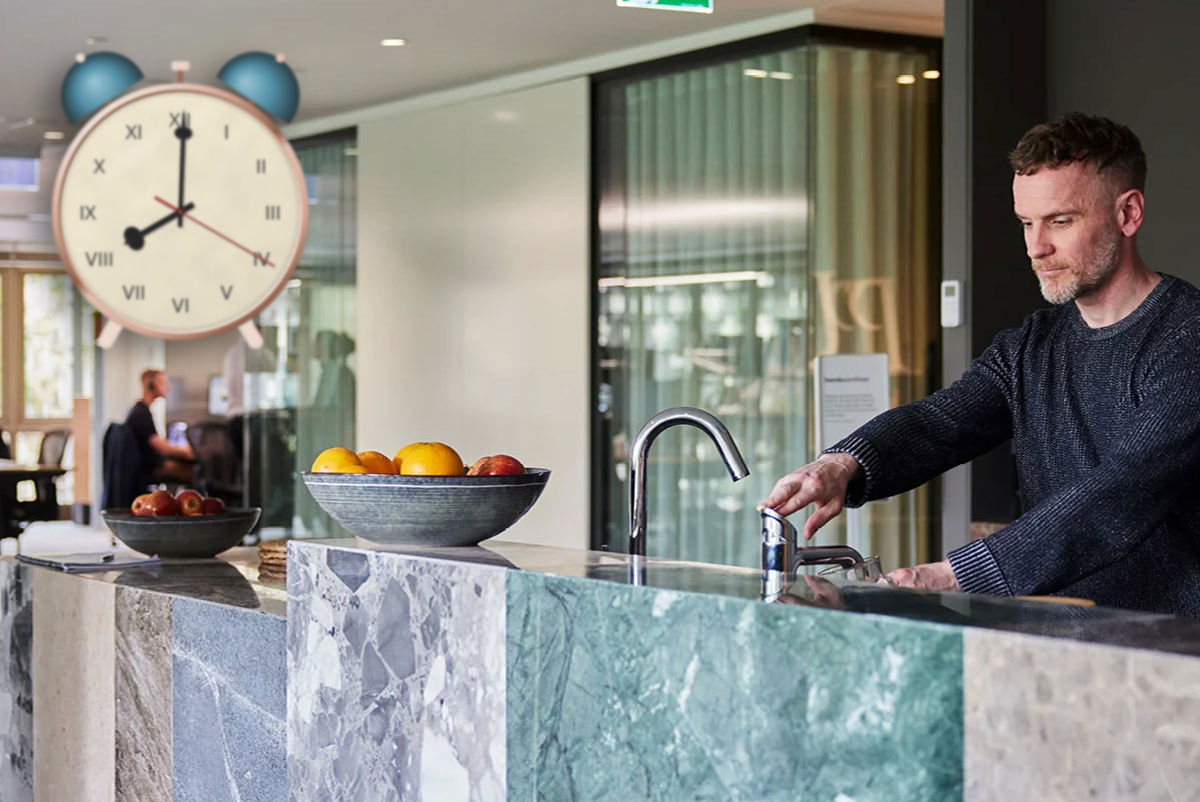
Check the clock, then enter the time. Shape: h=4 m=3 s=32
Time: h=8 m=0 s=20
